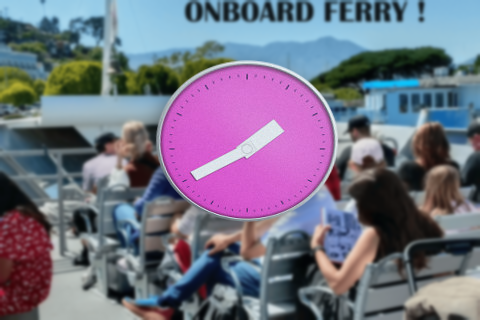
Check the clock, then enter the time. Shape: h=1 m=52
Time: h=1 m=40
